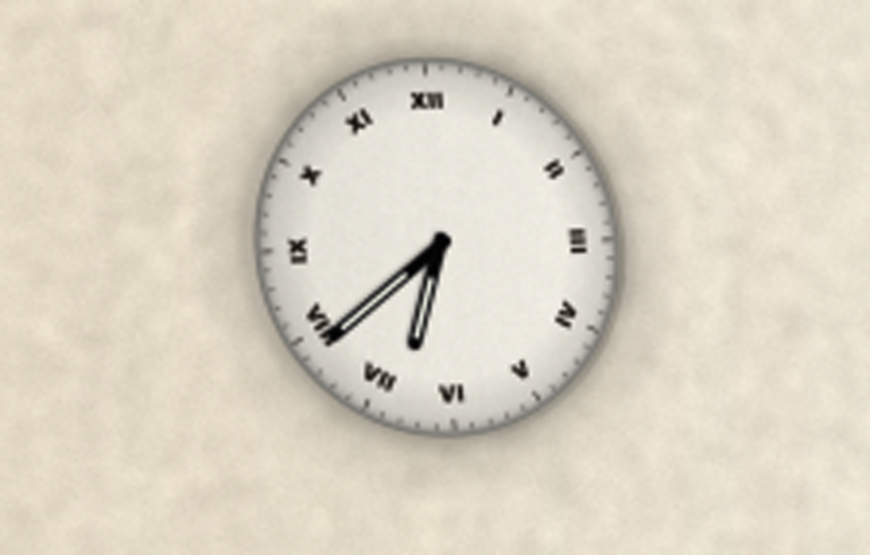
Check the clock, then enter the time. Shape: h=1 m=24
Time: h=6 m=39
